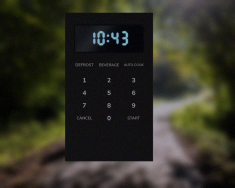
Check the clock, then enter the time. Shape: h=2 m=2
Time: h=10 m=43
